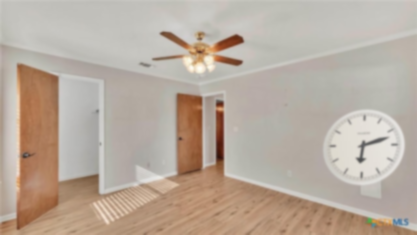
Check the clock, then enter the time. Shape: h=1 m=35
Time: h=6 m=12
